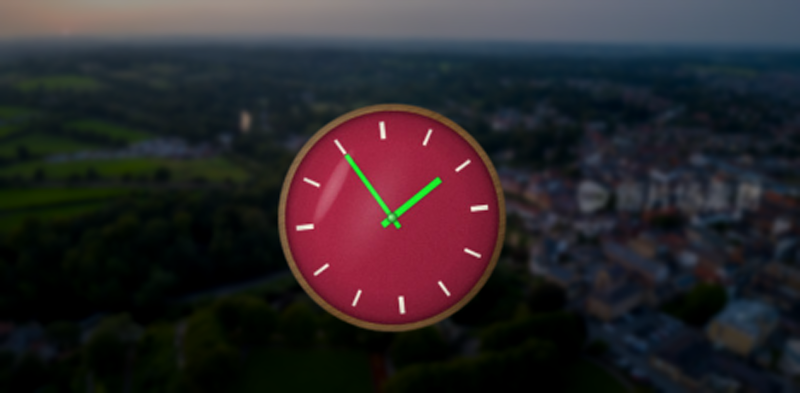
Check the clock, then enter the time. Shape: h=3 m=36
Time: h=1 m=55
